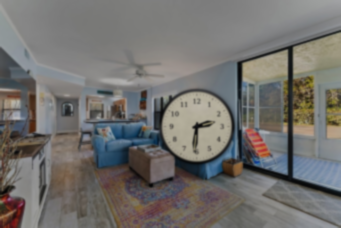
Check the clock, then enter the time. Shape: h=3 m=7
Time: h=2 m=31
